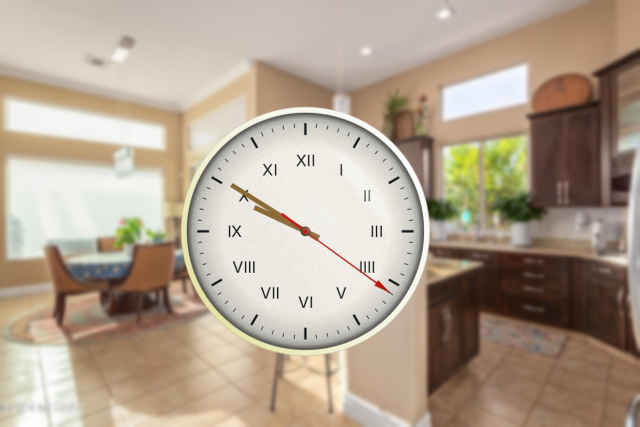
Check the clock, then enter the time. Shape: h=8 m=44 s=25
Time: h=9 m=50 s=21
